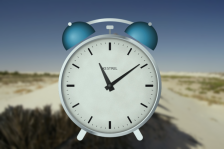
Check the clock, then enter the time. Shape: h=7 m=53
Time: h=11 m=9
